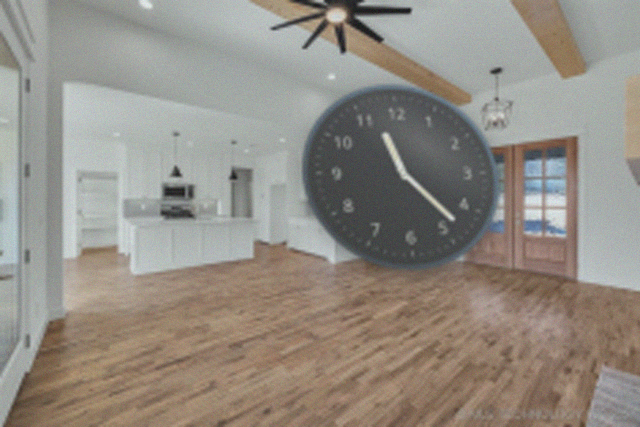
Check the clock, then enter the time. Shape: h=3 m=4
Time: h=11 m=23
